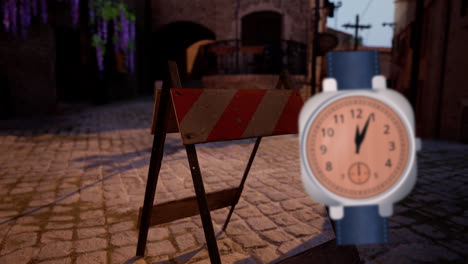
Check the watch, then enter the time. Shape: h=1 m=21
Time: h=12 m=4
